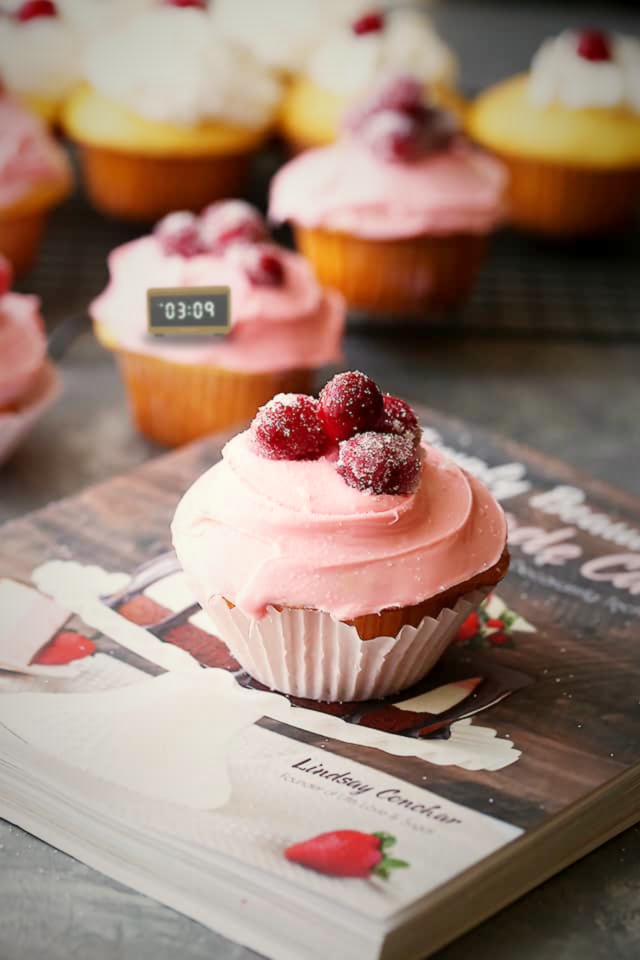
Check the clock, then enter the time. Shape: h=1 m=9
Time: h=3 m=9
